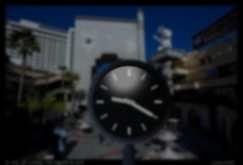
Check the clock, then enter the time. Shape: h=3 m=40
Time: h=9 m=20
